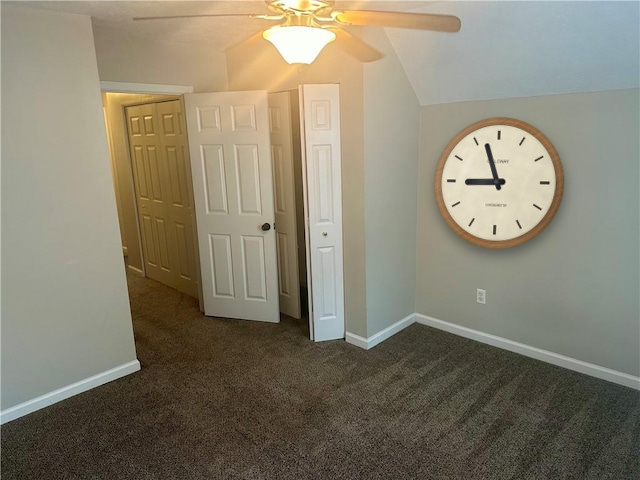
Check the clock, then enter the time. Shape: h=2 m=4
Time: h=8 m=57
